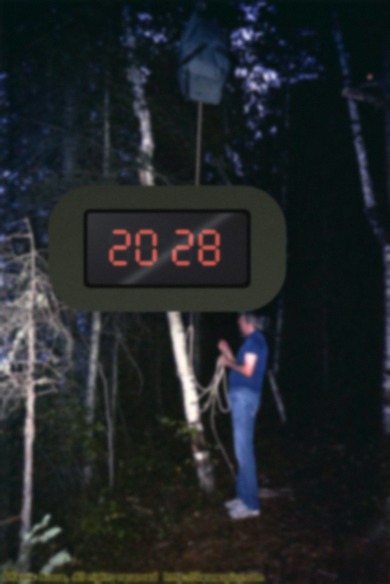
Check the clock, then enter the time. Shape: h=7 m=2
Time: h=20 m=28
